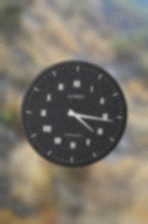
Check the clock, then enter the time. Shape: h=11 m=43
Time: h=4 m=16
